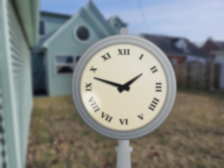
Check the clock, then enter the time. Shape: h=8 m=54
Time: h=1 m=48
